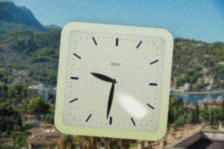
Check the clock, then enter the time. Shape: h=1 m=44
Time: h=9 m=31
